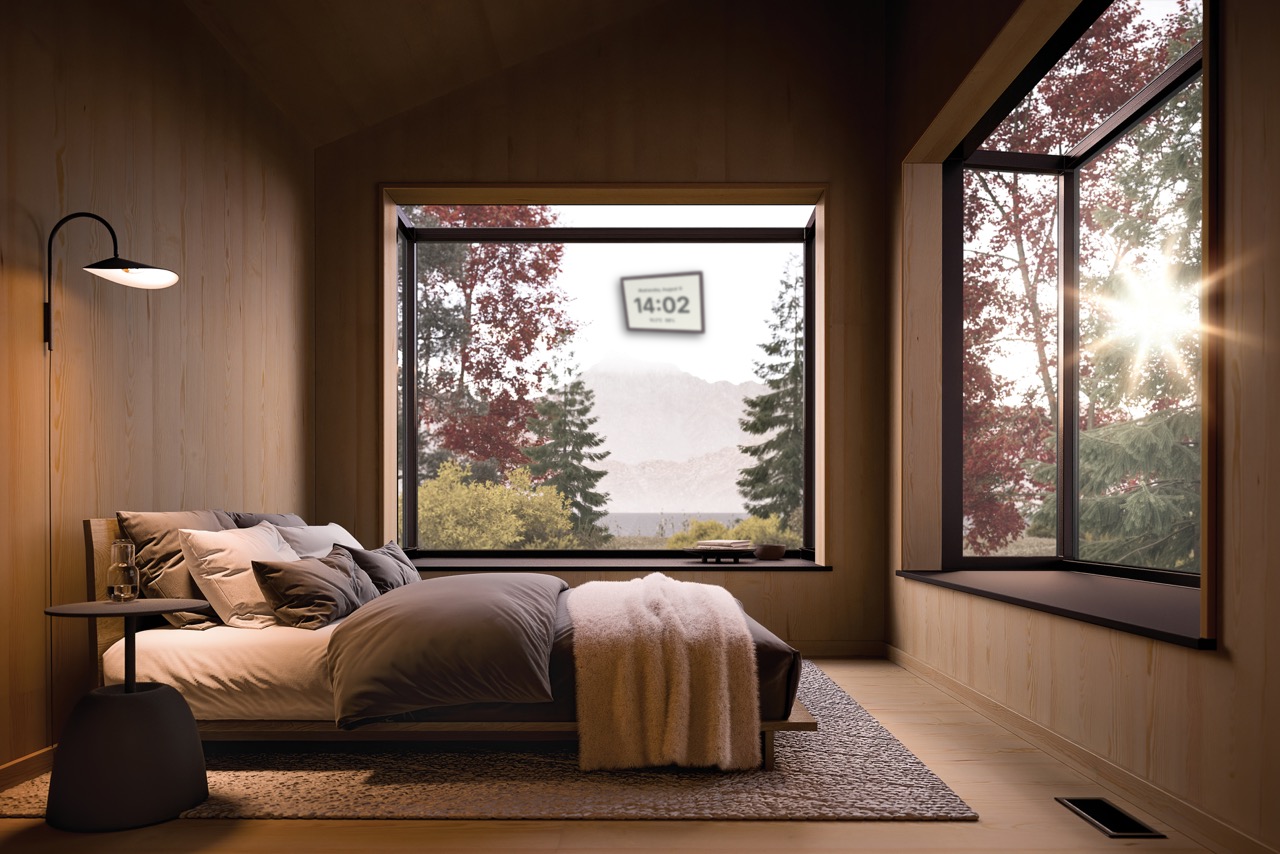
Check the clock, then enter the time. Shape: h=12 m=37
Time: h=14 m=2
